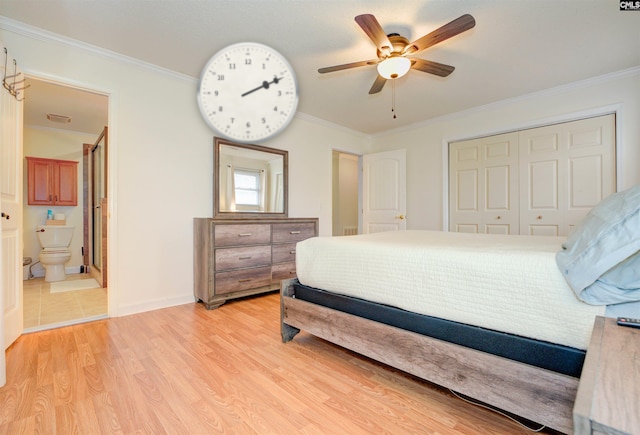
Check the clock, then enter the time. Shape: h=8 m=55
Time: h=2 m=11
